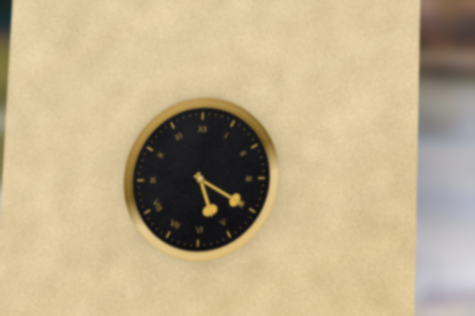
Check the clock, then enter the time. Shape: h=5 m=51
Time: h=5 m=20
